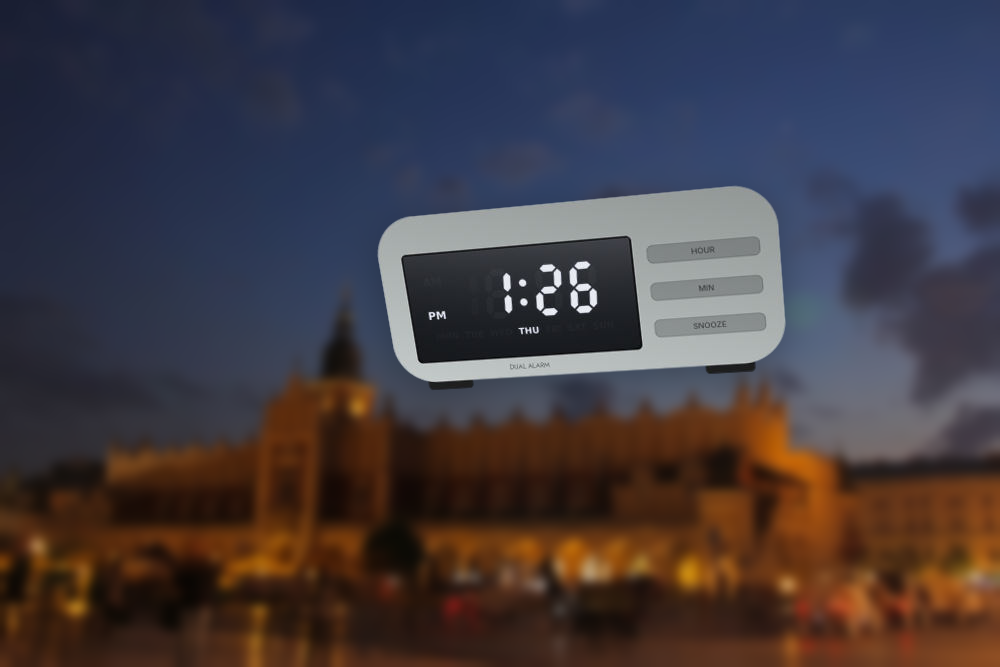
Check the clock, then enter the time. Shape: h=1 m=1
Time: h=1 m=26
